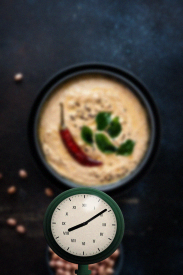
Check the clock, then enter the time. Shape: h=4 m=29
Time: h=8 m=9
